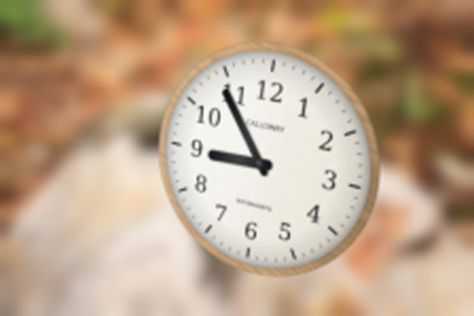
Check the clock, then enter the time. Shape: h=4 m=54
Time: h=8 m=54
